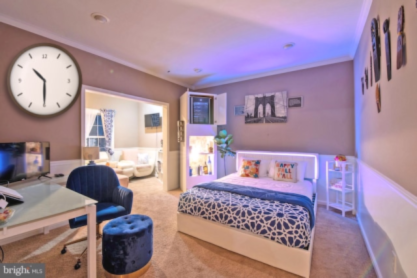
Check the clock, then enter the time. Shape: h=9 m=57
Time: h=10 m=30
